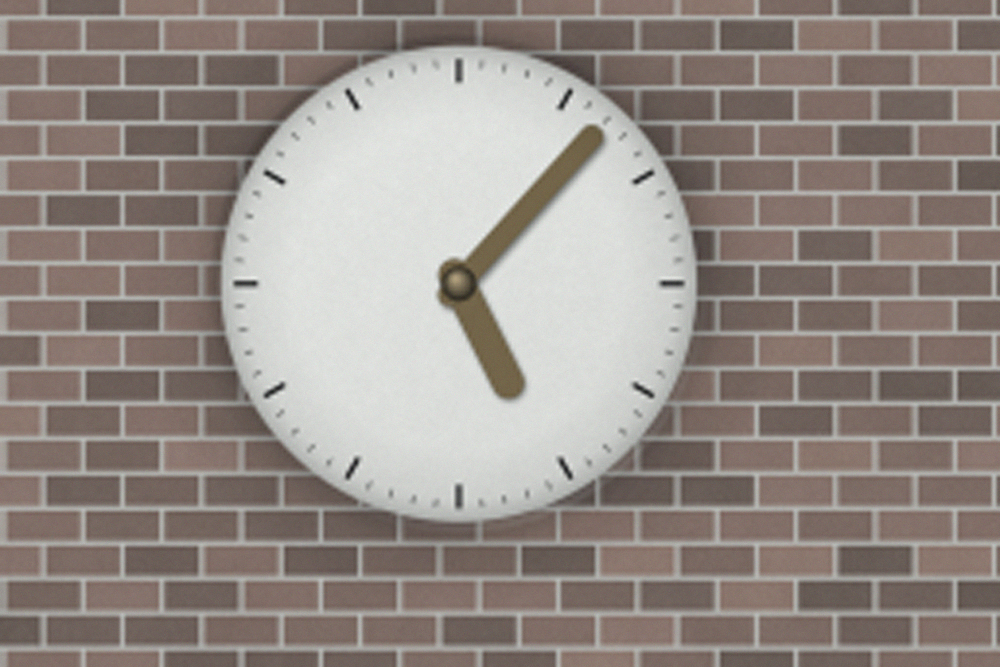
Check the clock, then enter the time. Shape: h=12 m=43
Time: h=5 m=7
